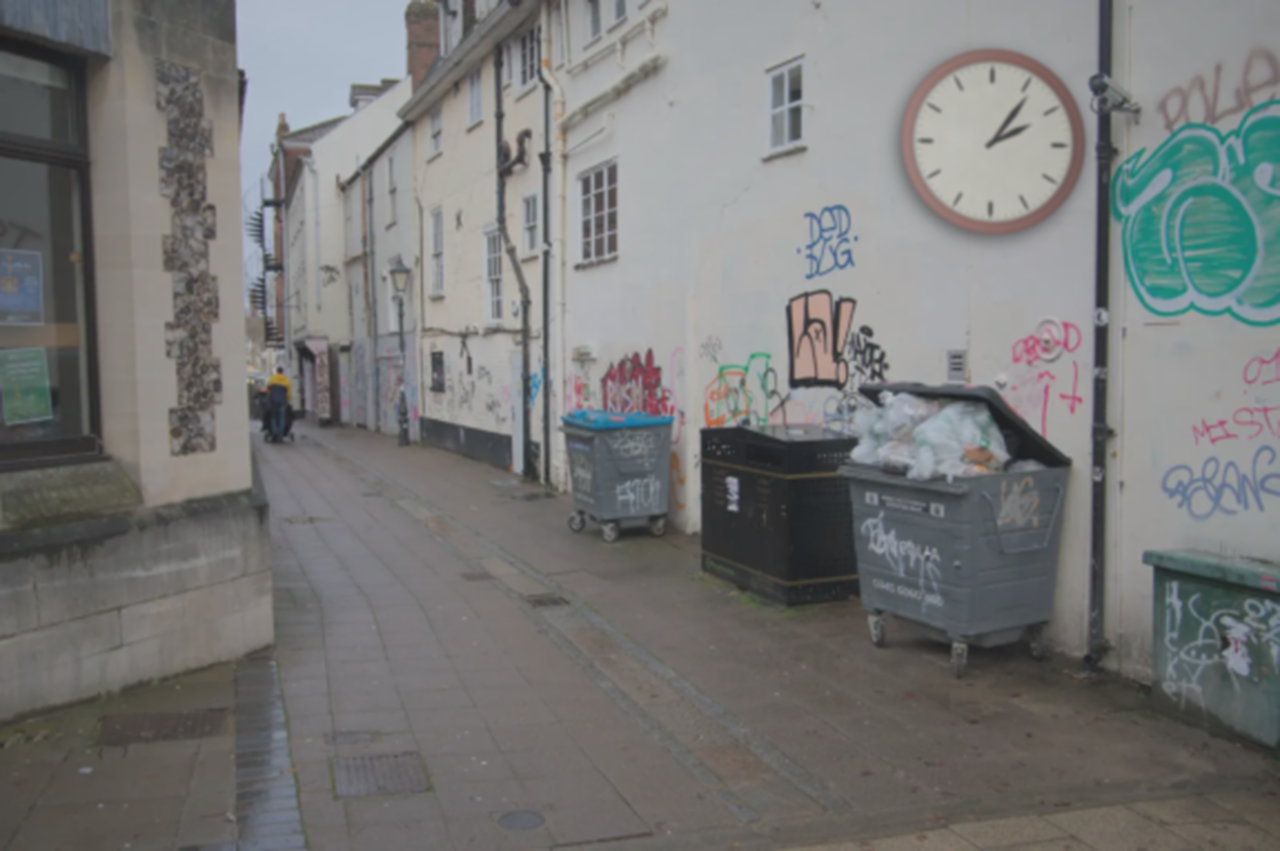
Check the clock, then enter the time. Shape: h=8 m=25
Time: h=2 m=6
